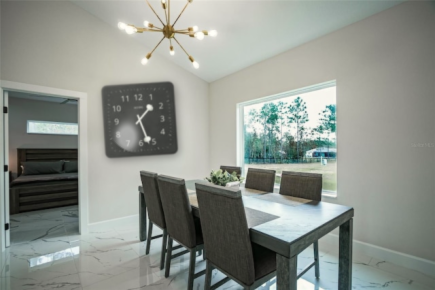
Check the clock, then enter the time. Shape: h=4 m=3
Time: h=1 m=27
